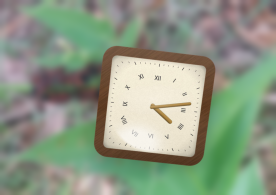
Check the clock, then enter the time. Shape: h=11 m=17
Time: h=4 m=13
